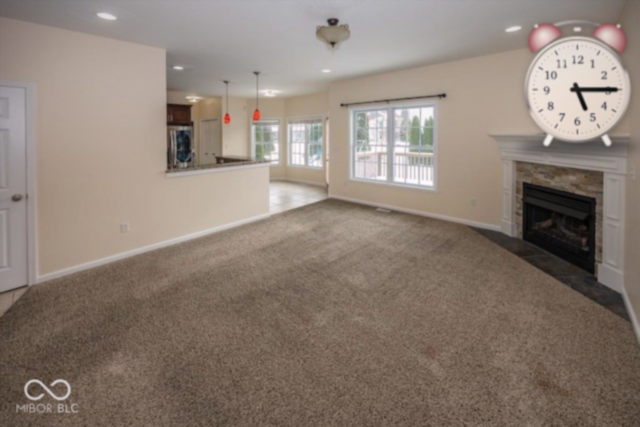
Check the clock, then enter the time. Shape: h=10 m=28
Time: h=5 m=15
